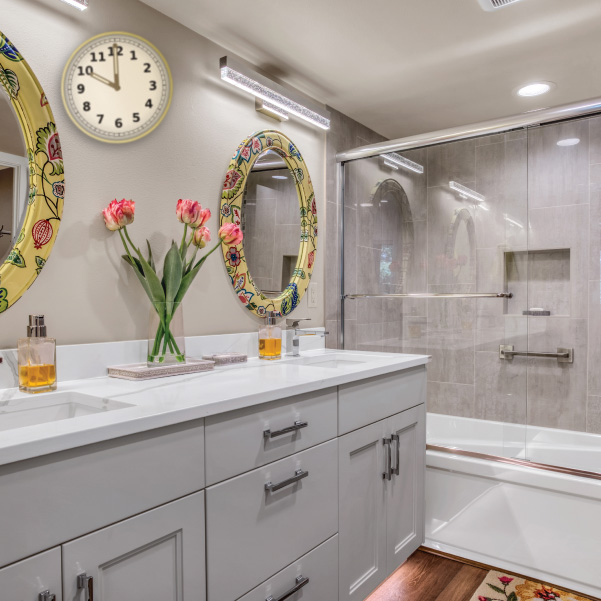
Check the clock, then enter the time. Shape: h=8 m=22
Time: h=10 m=0
